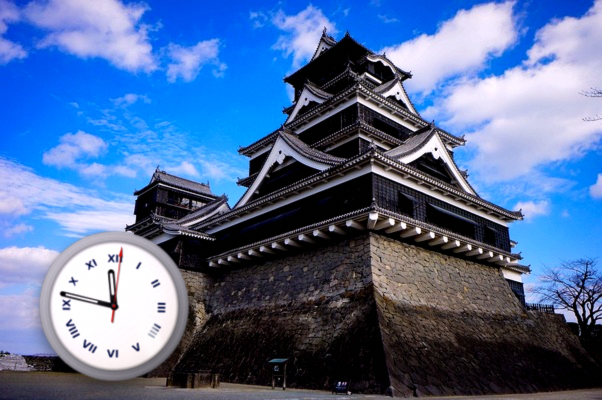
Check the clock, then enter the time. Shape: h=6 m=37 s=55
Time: h=11 m=47 s=1
